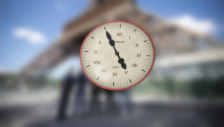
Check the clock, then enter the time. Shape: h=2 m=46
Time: h=4 m=55
